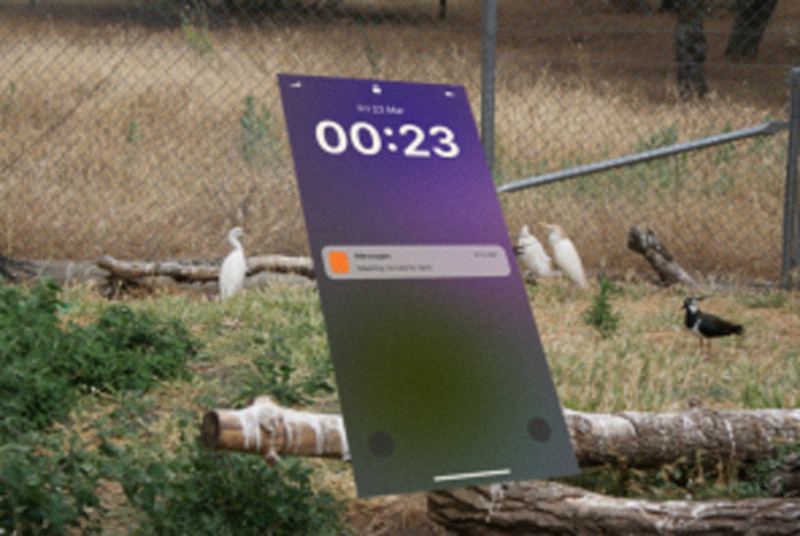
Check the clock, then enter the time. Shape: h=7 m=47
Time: h=0 m=23
